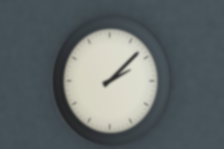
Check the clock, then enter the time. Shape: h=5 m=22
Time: h=2 m=8
